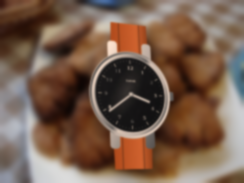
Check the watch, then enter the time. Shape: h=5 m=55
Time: h=3 m=39
